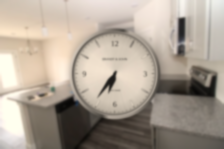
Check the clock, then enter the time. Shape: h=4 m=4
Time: h=6 m=36
